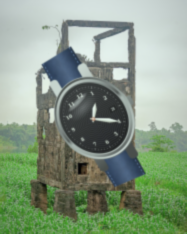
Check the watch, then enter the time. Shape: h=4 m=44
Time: h=1 m=20
